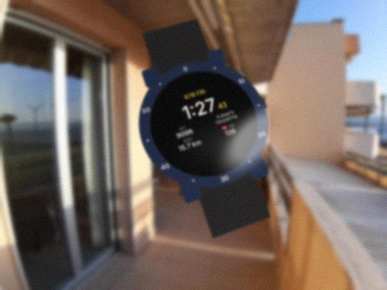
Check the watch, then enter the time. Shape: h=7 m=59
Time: h=1 m=27
